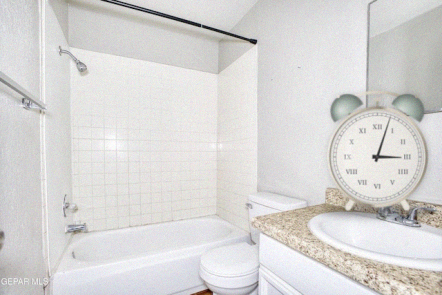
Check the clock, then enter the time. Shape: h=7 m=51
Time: h=3 m=3
